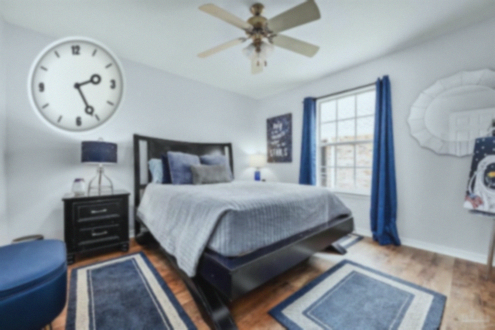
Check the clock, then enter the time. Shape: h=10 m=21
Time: h=2 m=26
